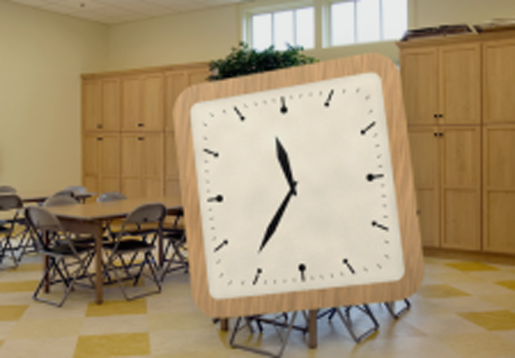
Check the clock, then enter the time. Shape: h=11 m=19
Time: h=11 m=36
